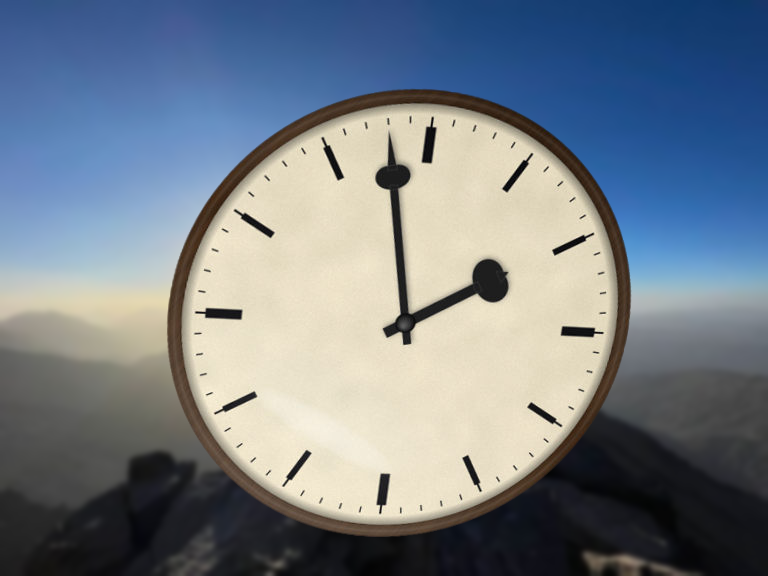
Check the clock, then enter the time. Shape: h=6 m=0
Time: h=1 m=58
